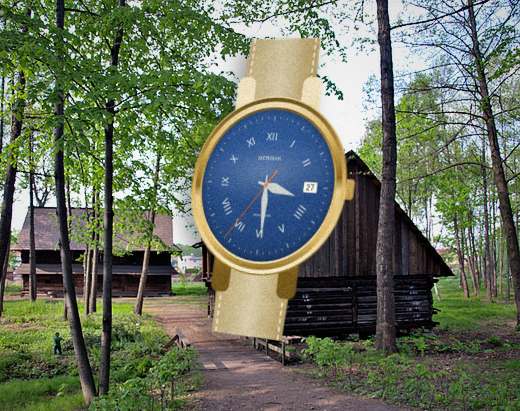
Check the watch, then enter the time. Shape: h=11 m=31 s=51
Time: h=3 m=29 s=36
